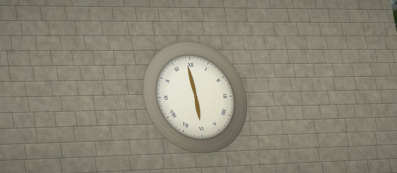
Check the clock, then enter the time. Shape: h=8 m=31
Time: h=5 m=59
